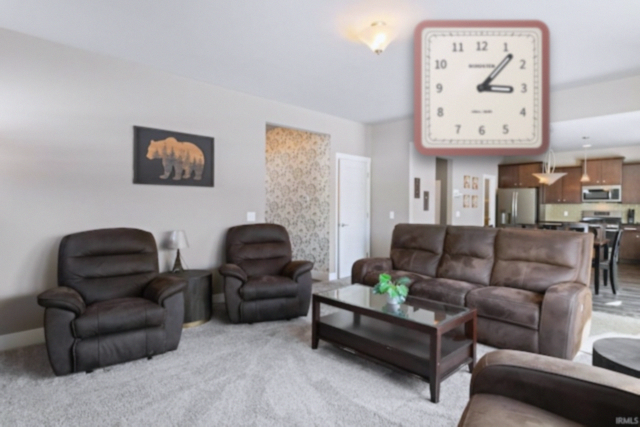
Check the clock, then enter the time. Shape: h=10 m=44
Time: h=3 m=7
